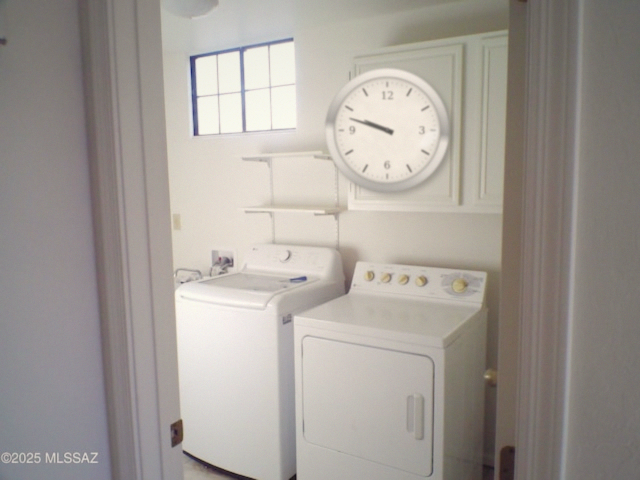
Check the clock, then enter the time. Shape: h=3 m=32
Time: h=9 m=48
